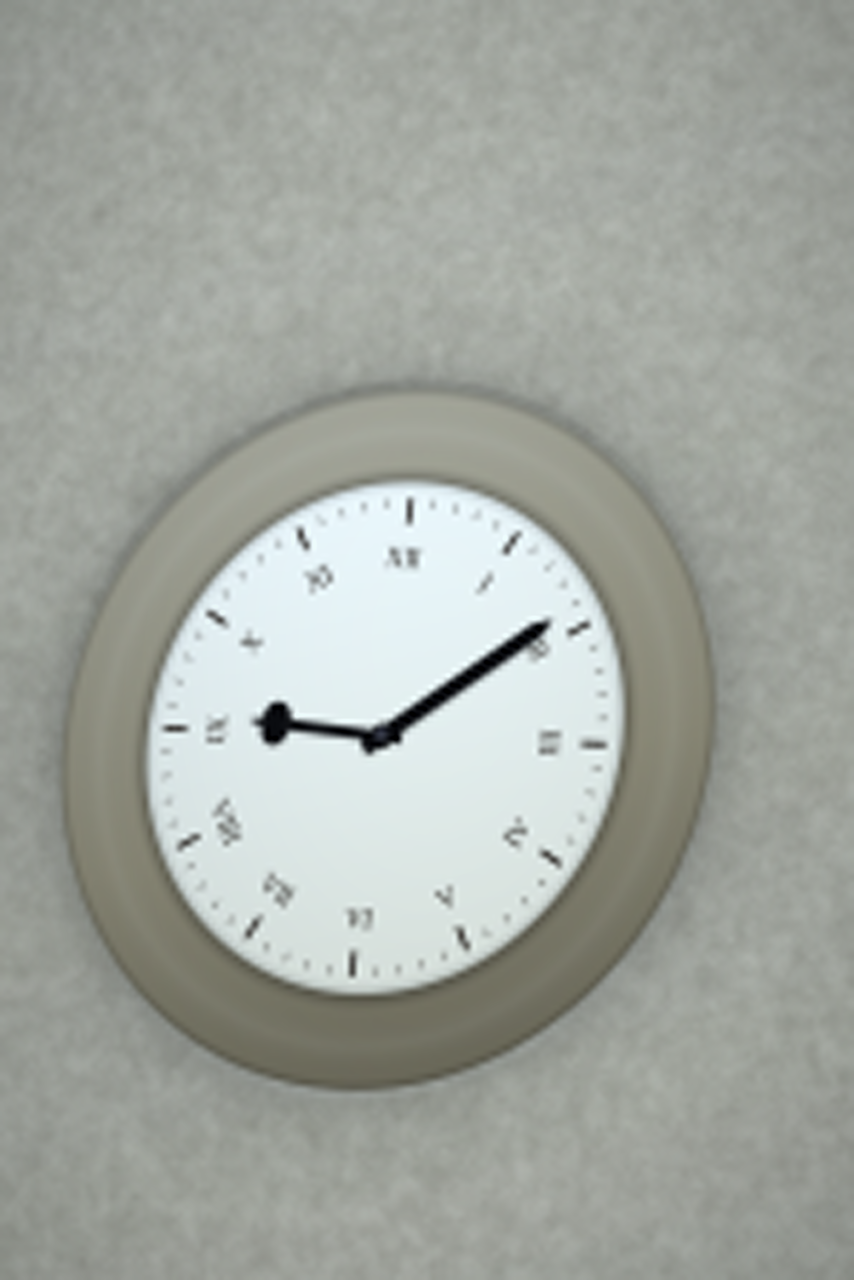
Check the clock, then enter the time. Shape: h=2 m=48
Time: h=9 m=9
